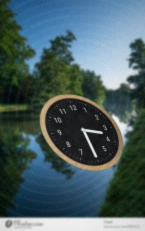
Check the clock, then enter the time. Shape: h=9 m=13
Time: h=3 m=30
